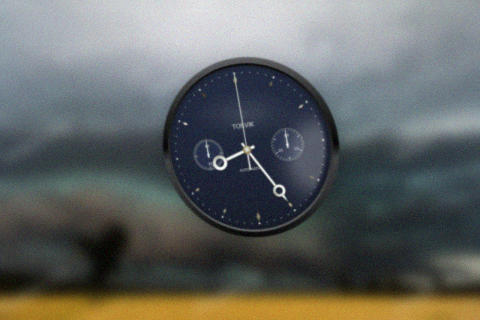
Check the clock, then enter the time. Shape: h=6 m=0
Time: h=8 m=25
